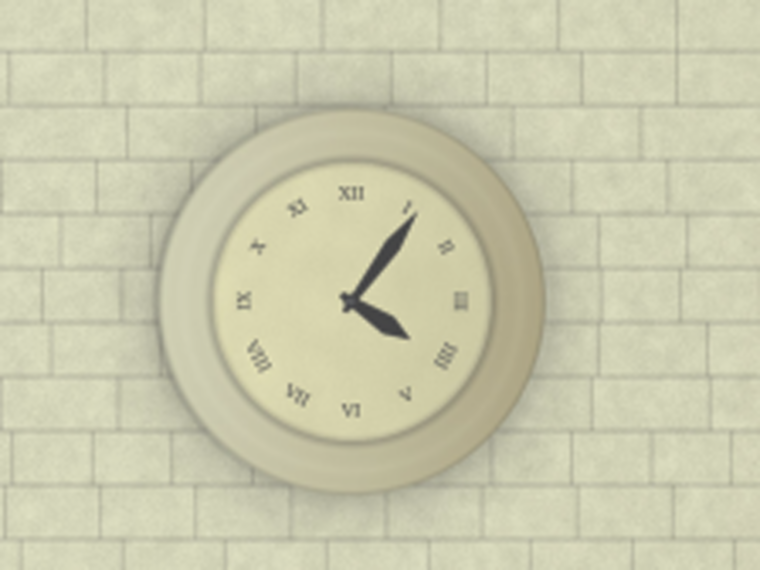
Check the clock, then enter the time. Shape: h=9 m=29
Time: h=4 m=6
